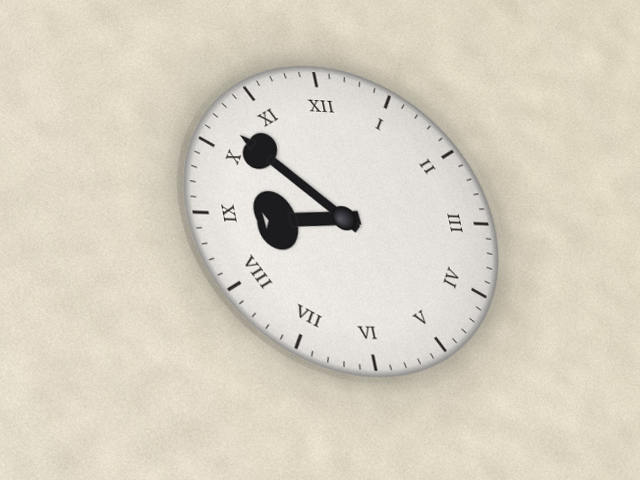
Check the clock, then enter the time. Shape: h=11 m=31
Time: h=8 m=52
